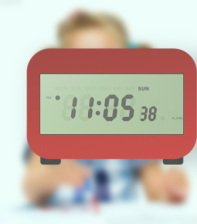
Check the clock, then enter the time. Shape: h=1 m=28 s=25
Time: h=11 m=5 s=38
